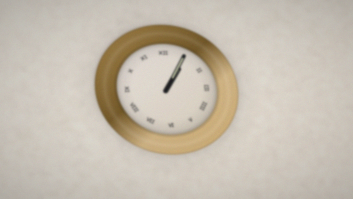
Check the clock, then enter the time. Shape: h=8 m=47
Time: h=1 m=5
